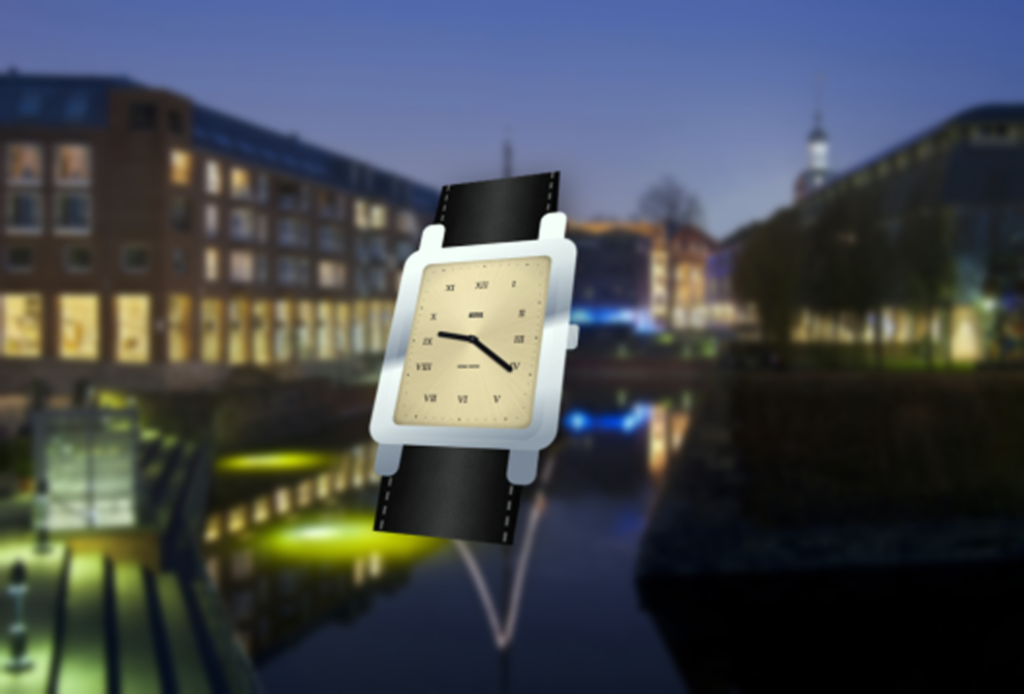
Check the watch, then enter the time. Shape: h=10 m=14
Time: h=9 m=21
